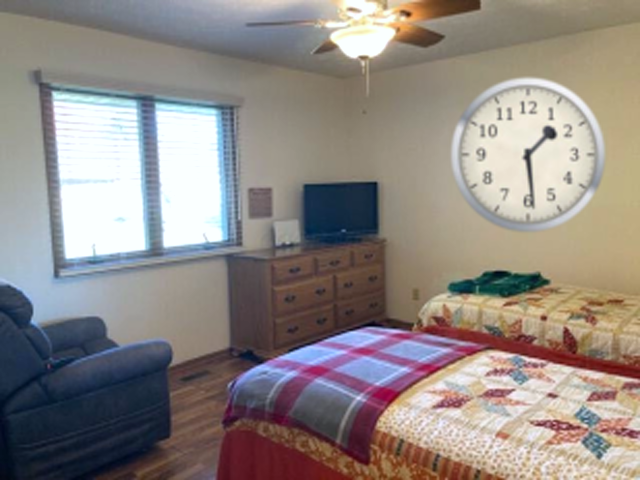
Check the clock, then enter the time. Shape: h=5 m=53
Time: h=1 m=29
